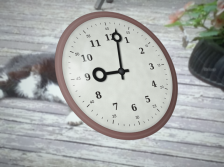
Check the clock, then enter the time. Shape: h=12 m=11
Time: h=9 m=2
